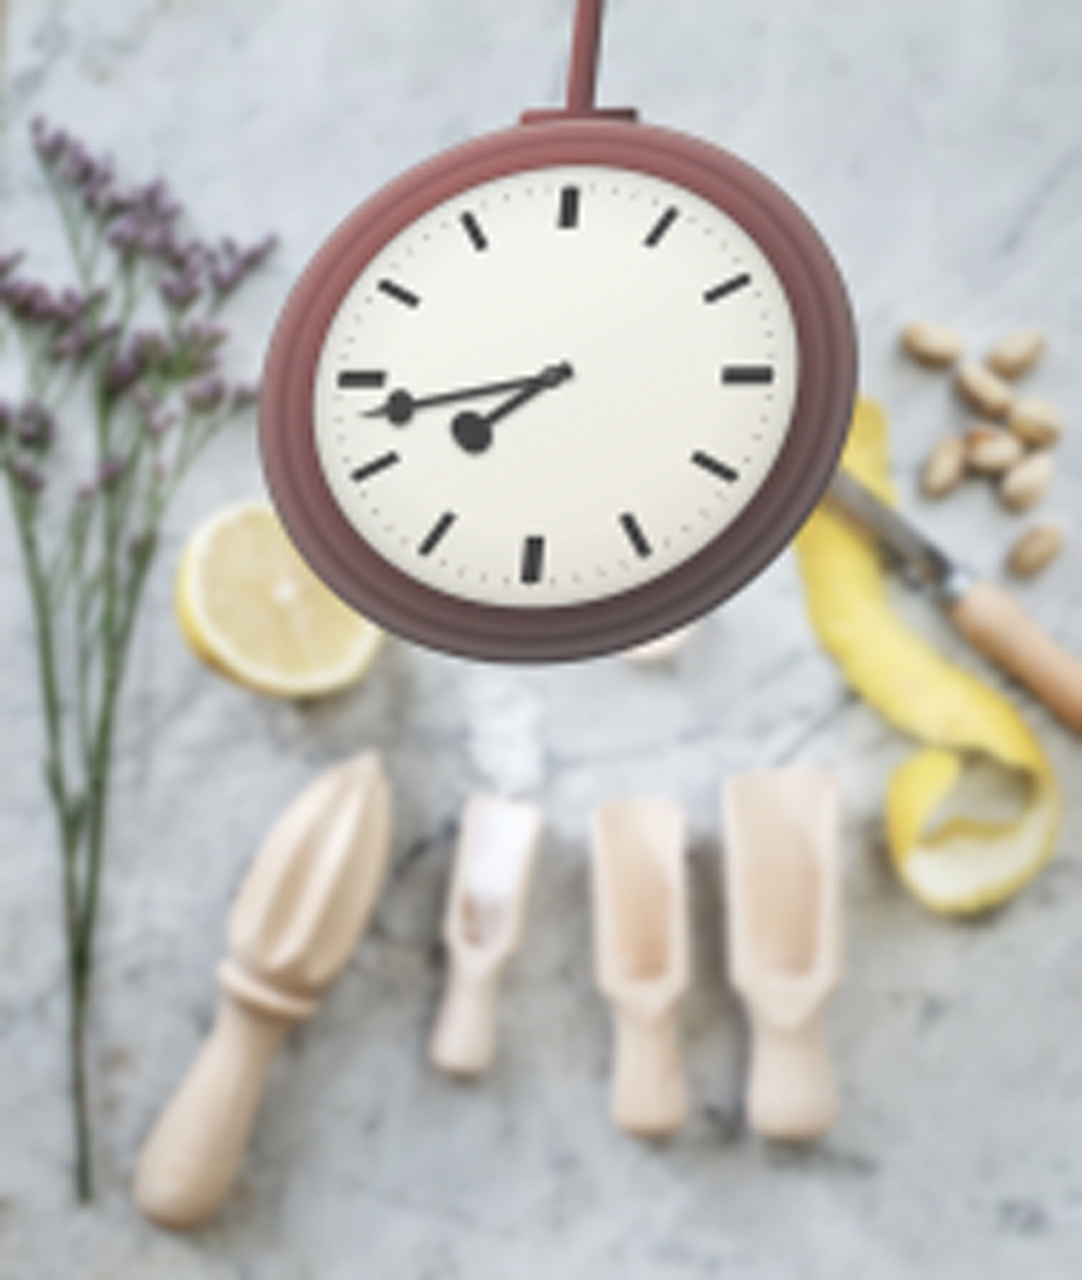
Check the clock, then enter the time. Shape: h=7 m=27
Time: h=7 m=43
